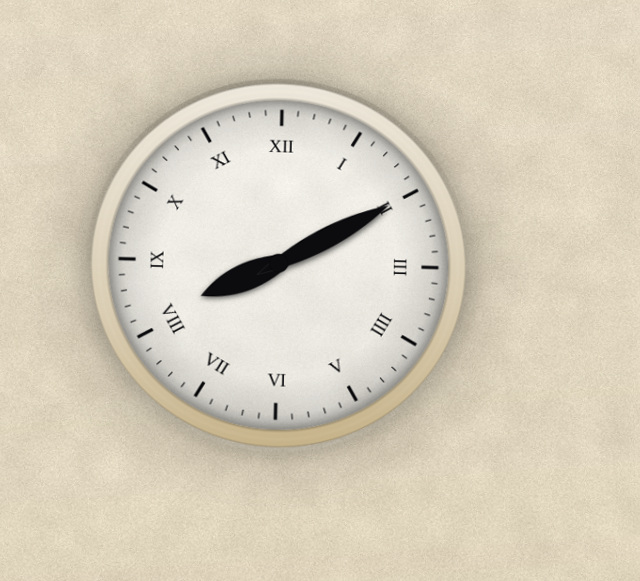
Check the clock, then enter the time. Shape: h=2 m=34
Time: h=8 m=10
